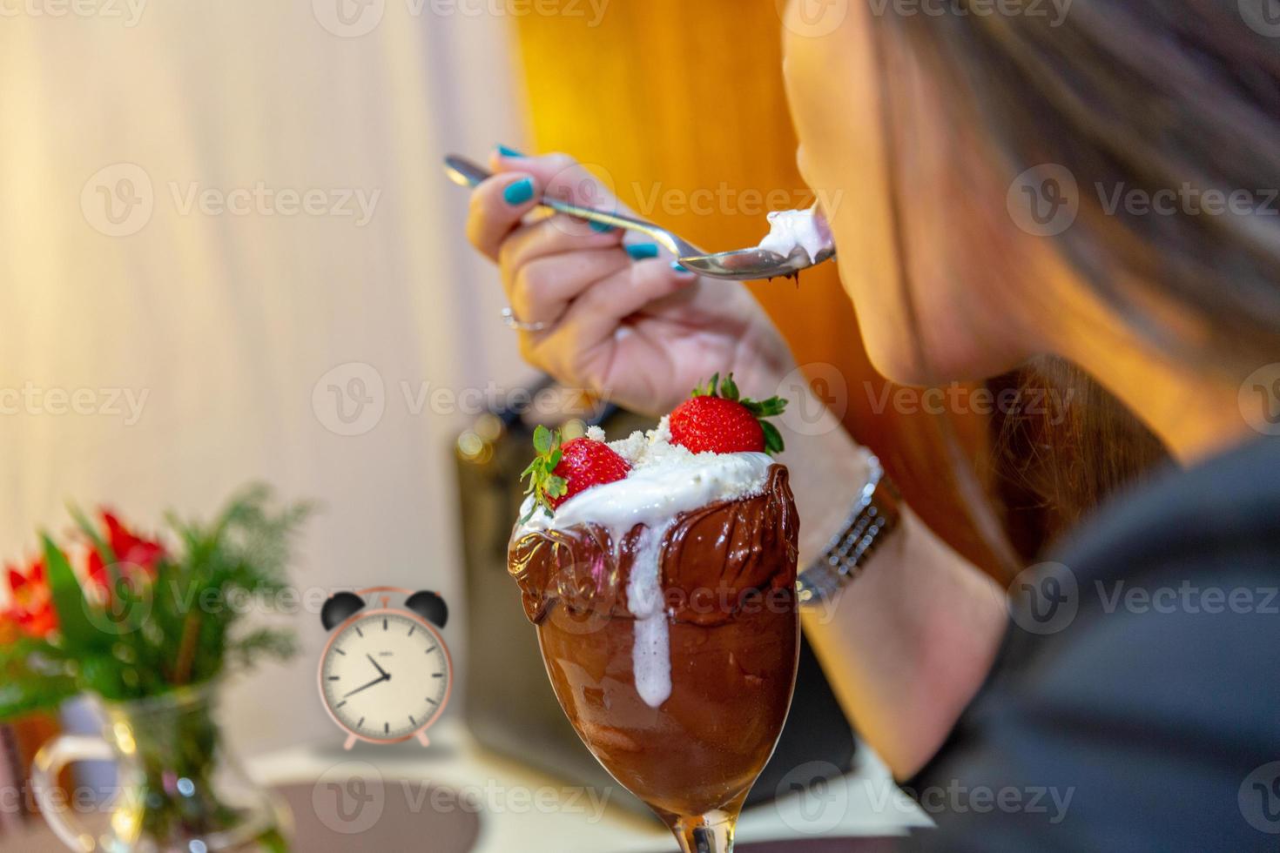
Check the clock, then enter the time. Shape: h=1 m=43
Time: h=10 m=41
